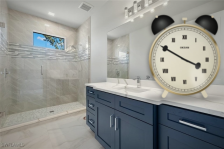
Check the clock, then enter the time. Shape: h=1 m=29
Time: h=3 m=50
